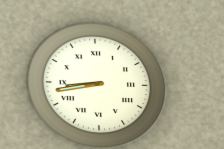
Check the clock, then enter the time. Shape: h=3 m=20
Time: h=8 m=43
